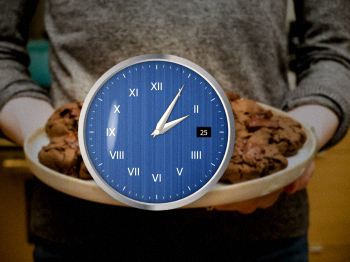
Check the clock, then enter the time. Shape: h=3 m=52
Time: h=2 m=5
